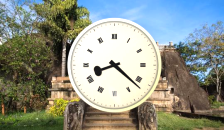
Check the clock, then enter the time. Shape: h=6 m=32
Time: h=8 m=22
